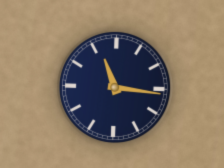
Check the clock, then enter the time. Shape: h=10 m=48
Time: h=11 m=16
